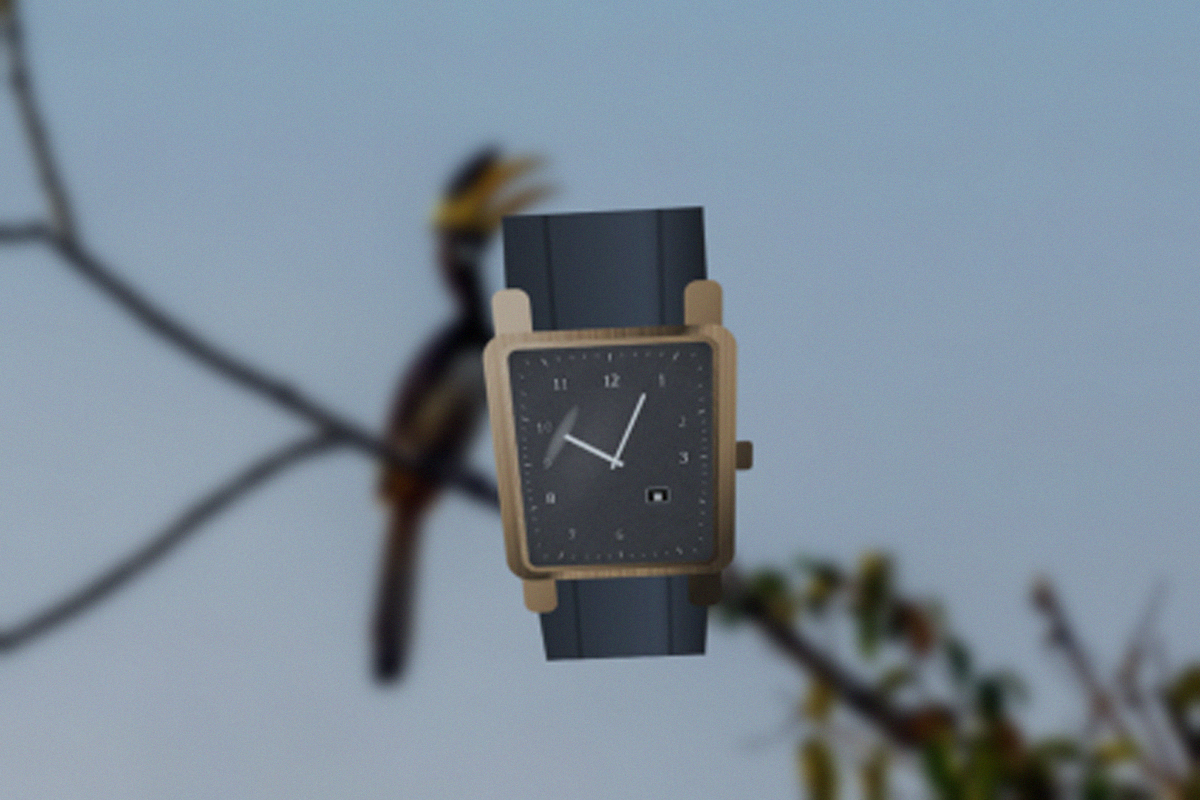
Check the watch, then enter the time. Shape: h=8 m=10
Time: h=10 m=4
